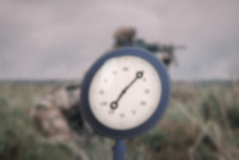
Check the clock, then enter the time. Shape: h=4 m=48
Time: h=7 m=7
